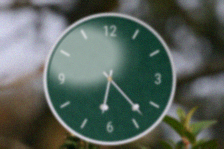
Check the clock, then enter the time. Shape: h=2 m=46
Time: h=6 m=23
